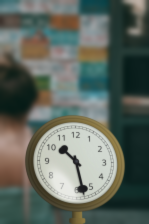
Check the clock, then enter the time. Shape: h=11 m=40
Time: h=10 m=28
